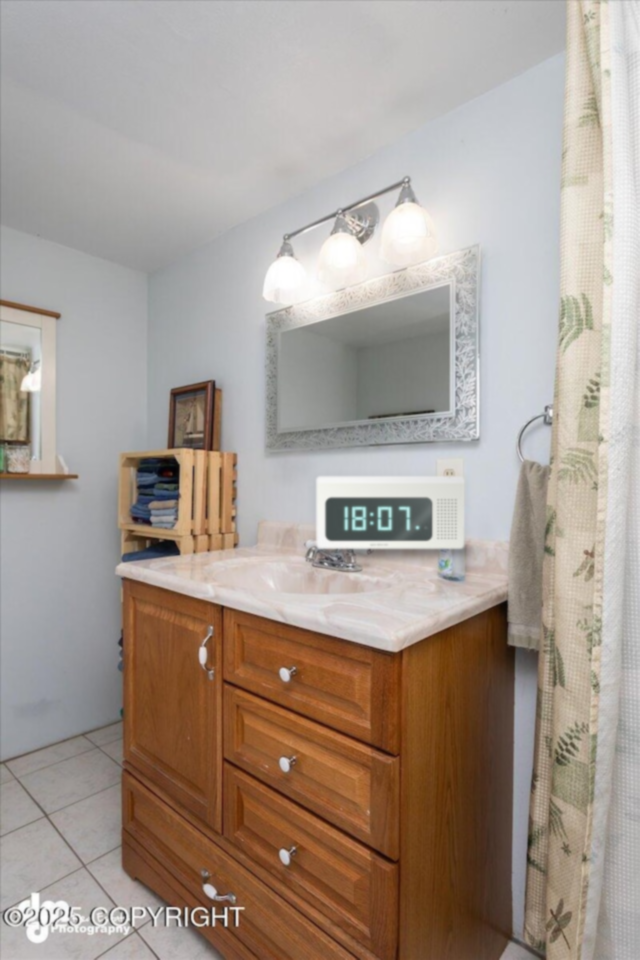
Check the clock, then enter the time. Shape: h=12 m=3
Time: h=18 m=7
